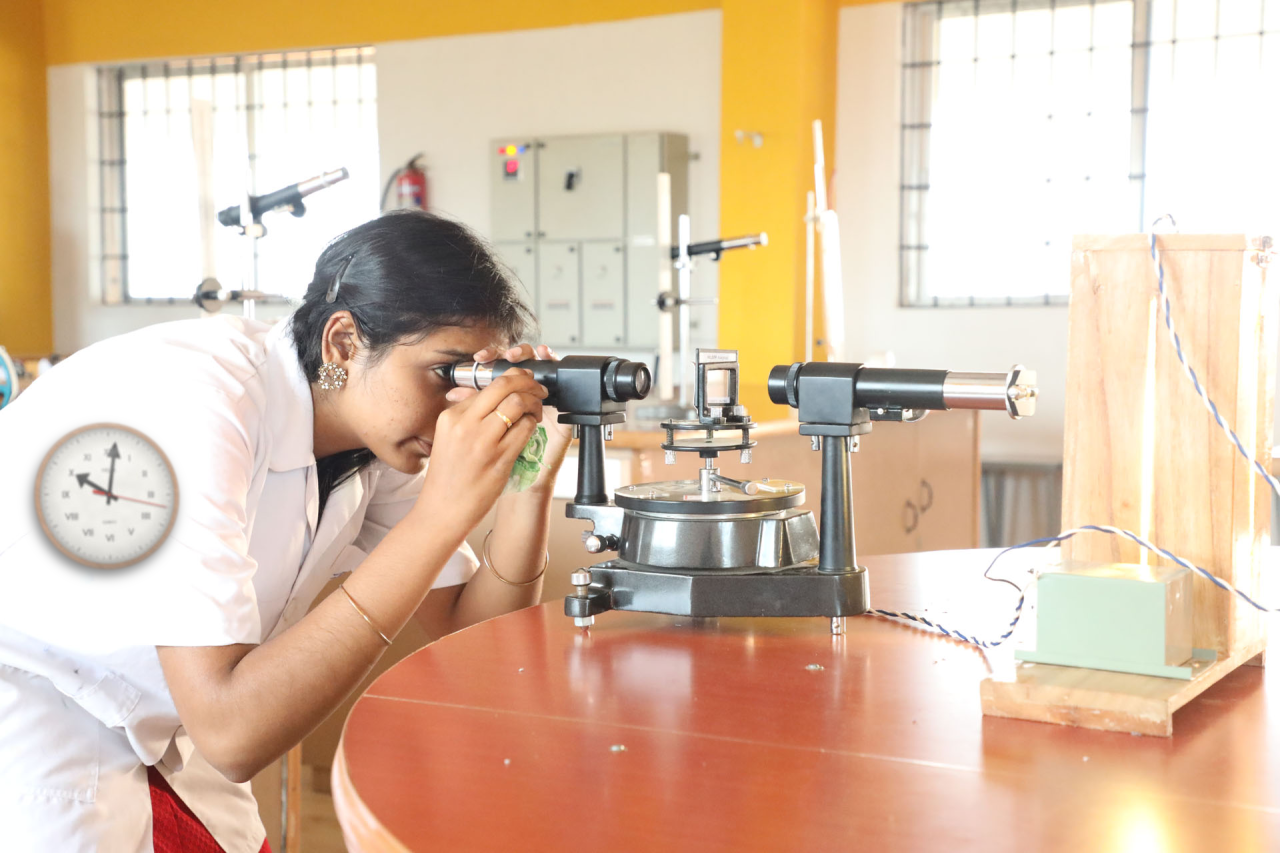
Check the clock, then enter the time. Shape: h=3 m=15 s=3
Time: h=10 m=1 s=17
